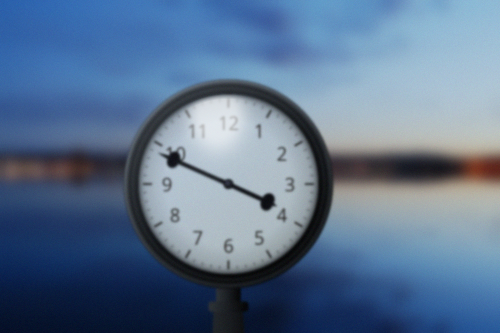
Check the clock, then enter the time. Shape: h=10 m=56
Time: h=3 m=49
